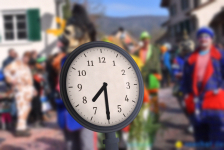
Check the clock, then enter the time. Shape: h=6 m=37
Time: h=7 m=30
